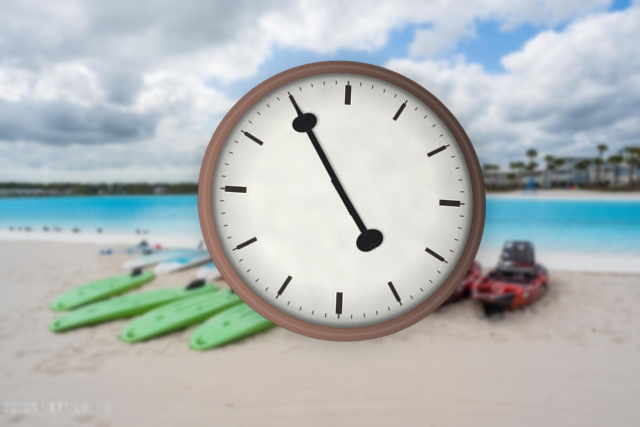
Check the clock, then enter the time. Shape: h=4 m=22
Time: h=4 m=55
